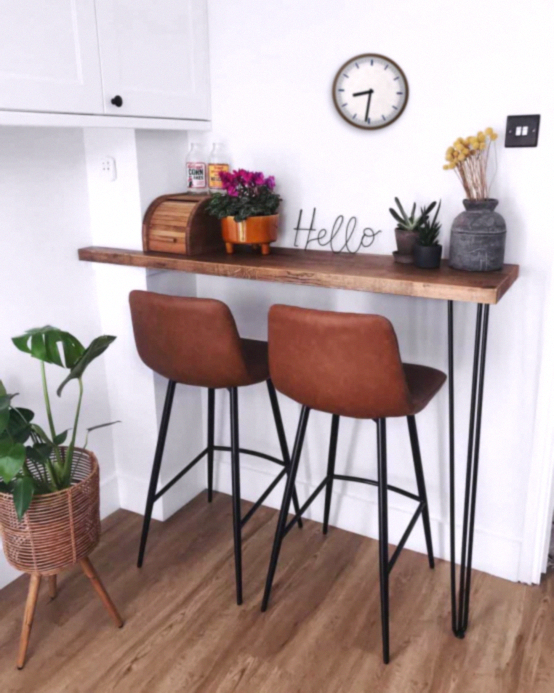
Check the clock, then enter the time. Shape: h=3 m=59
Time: h=8 m=31
